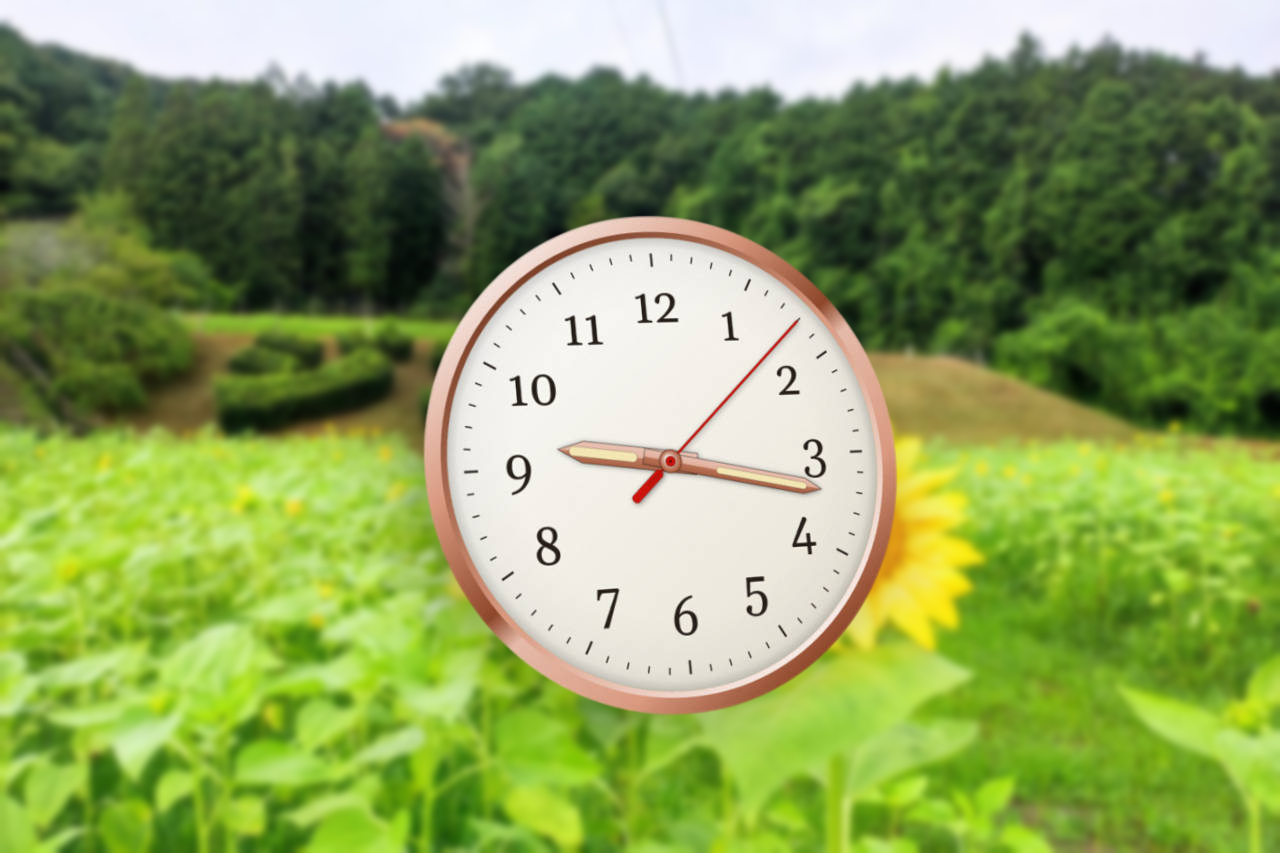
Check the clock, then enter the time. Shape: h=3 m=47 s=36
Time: h=9 m=17 s=8
